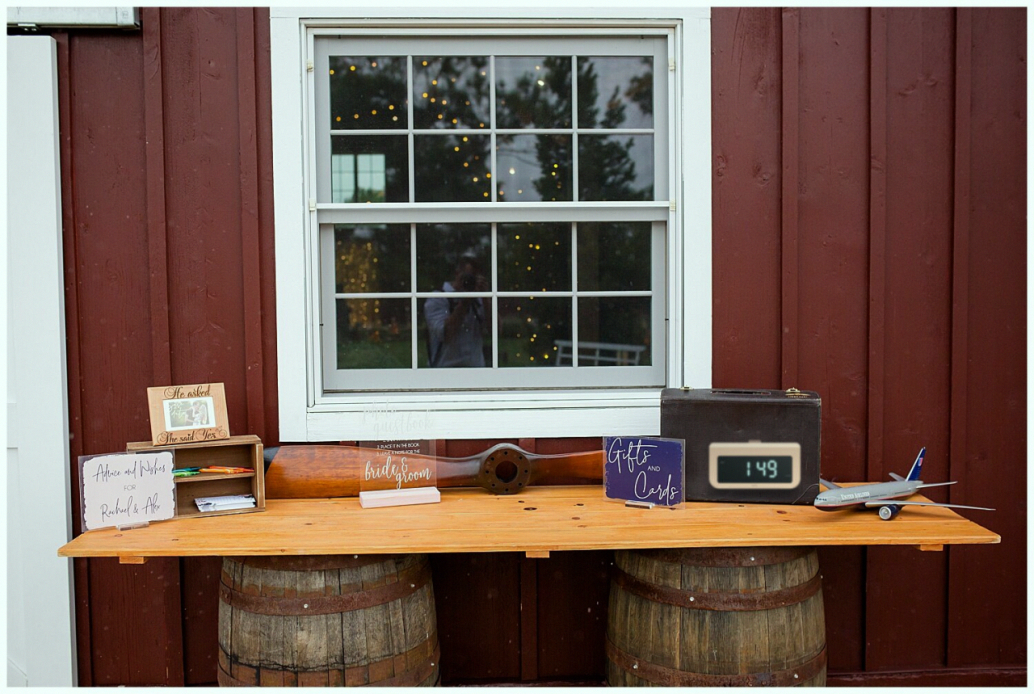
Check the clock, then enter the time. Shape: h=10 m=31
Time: h=1 m=49
